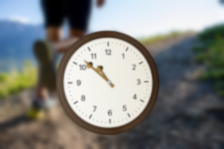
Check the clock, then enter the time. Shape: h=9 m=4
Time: h=10 m=52
